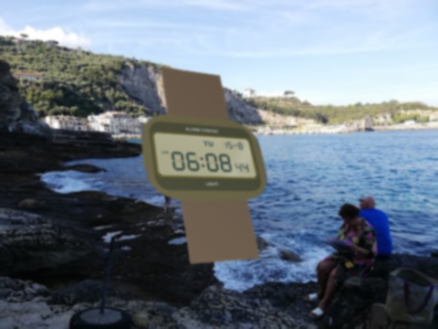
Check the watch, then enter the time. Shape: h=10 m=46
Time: h=6 m=8
